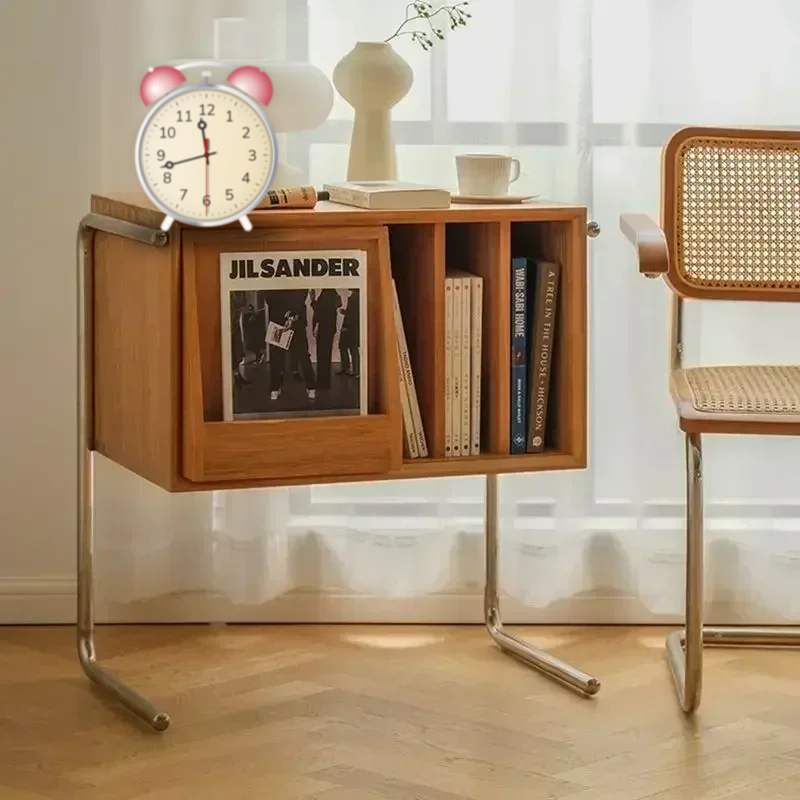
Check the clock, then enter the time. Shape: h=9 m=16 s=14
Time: h=11 m=42 s=30
